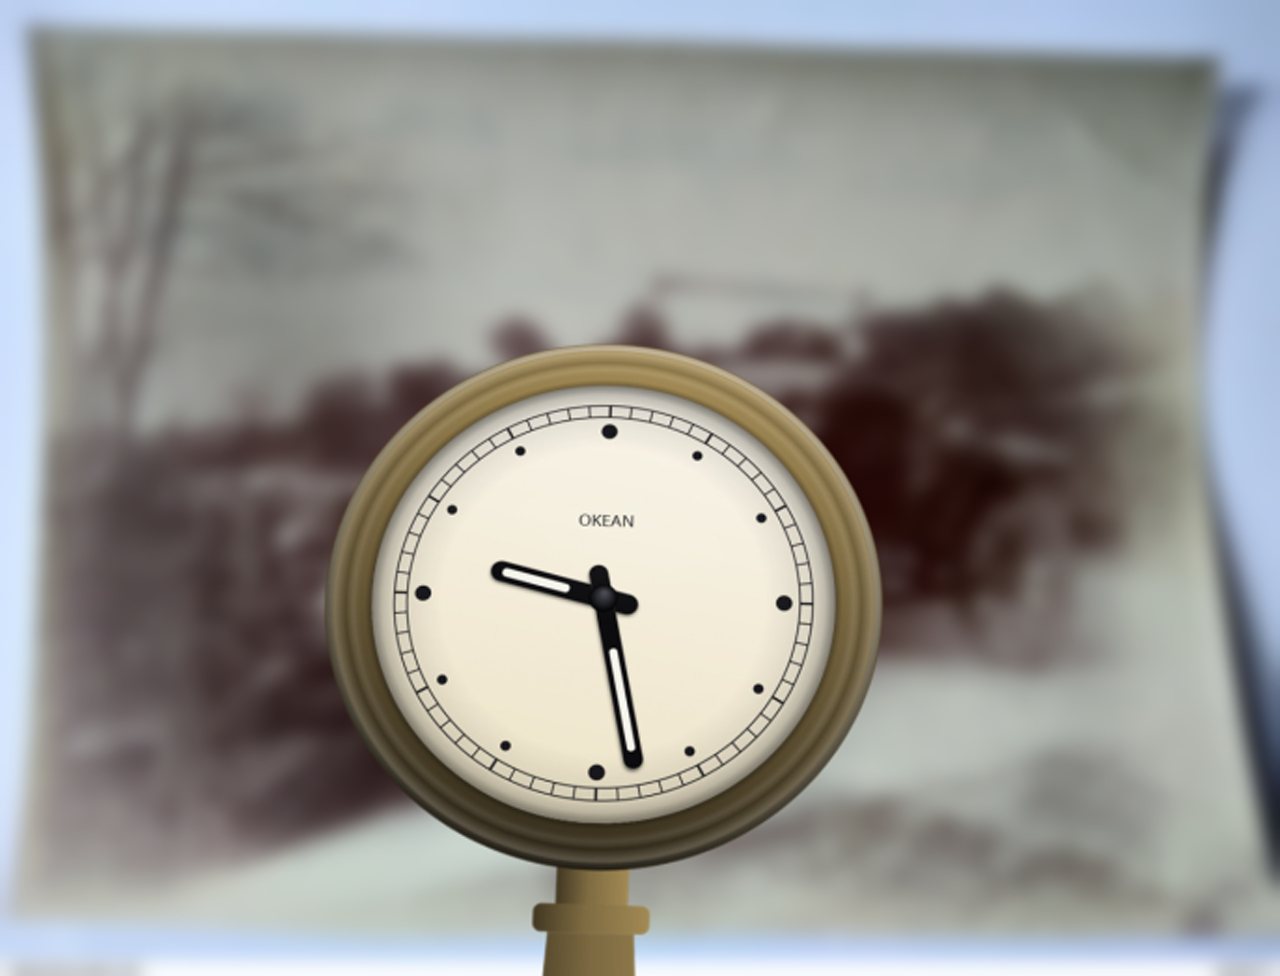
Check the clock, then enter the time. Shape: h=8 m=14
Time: h=9 m=28
